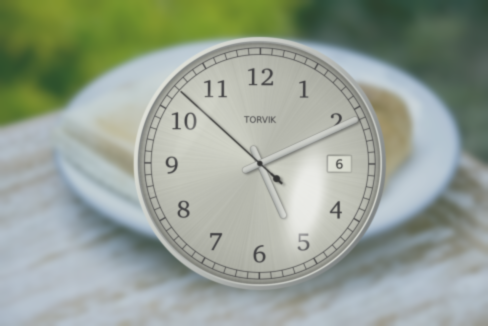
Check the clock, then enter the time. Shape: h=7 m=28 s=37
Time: h=5 m=10 s=52
